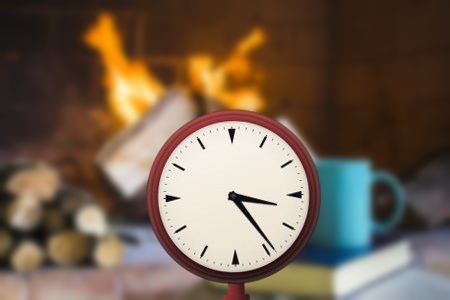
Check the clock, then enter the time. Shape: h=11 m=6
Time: h=3 m=24
